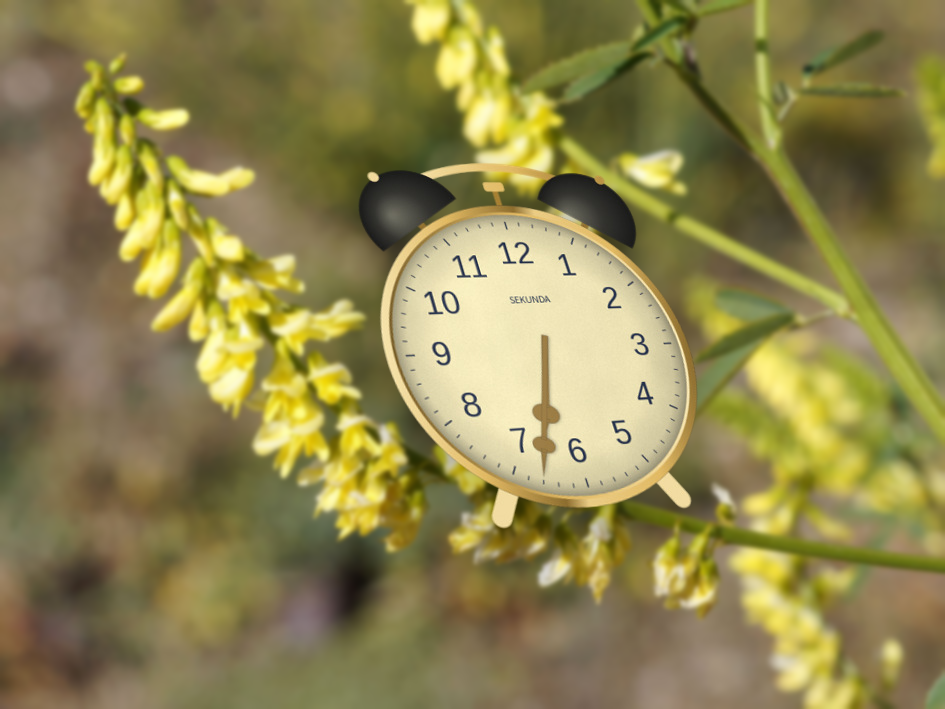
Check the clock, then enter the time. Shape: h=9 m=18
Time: h=6 m=33
